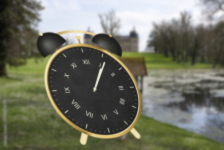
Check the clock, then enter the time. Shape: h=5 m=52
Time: h=1 m=6
